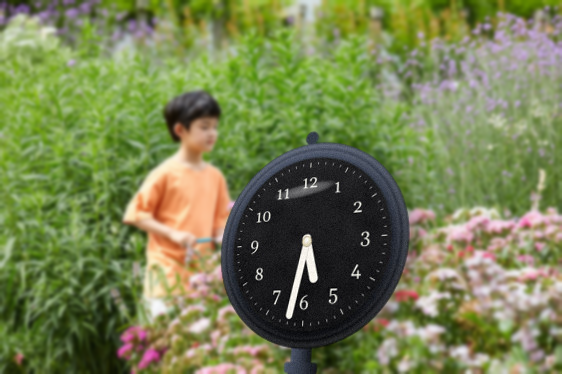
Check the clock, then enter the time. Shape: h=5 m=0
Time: h=5 m=32
